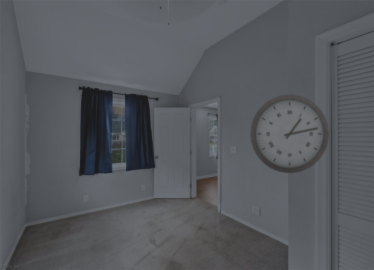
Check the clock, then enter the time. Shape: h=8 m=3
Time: h=1 m=13
